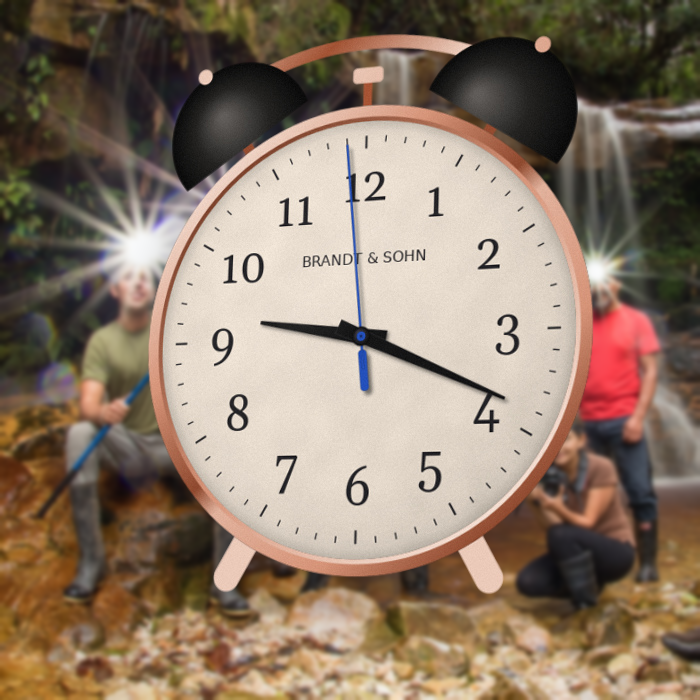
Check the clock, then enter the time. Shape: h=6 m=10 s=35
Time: h=9 m=18 s=59
